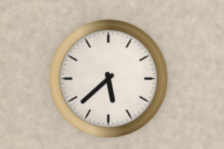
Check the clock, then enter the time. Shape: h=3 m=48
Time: h=5 m=38
